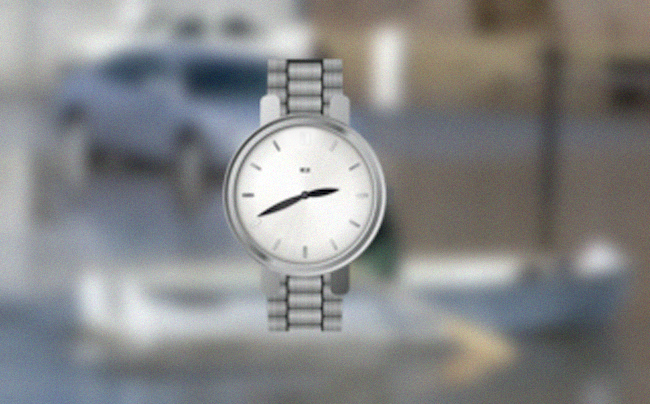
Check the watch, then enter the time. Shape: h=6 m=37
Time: h=2 m=41
